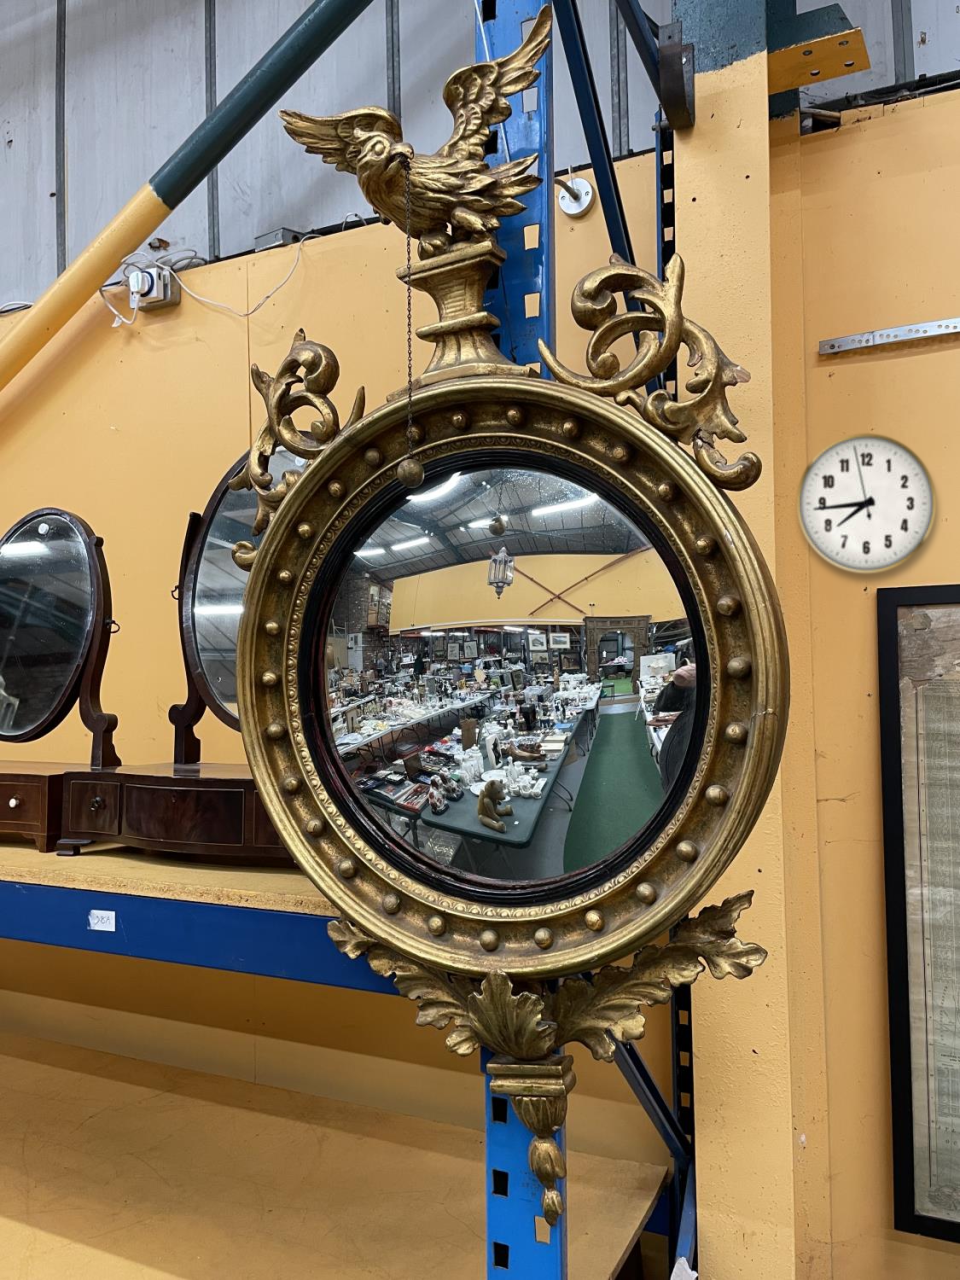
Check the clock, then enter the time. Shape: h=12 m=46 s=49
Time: h=7 m=43 s=58
